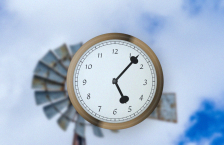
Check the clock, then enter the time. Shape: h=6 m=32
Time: h=5 m=7
